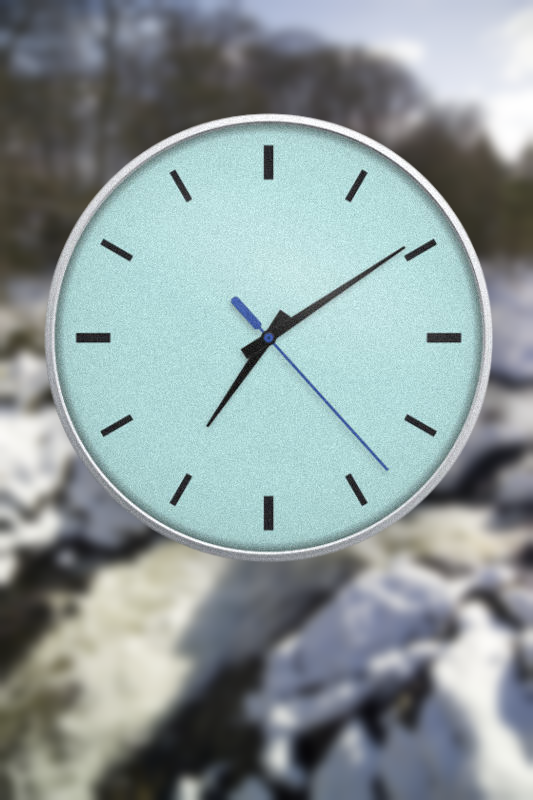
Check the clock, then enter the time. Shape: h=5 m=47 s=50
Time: h=7 m=9 s=23
